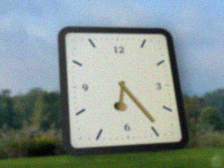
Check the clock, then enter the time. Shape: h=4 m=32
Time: h=6 m=24
